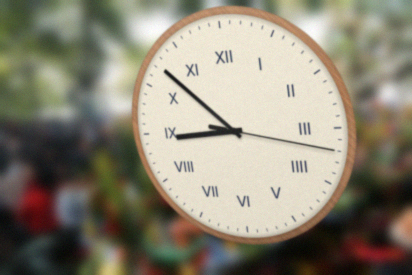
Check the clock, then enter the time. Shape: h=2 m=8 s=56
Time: h=8 m=52 s=17
